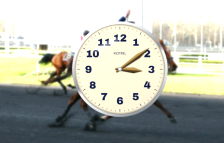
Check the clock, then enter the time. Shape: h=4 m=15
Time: h=3 m=9
